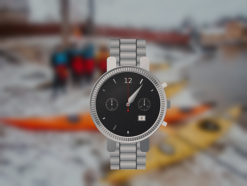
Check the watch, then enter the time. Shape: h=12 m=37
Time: h=1 m=6
